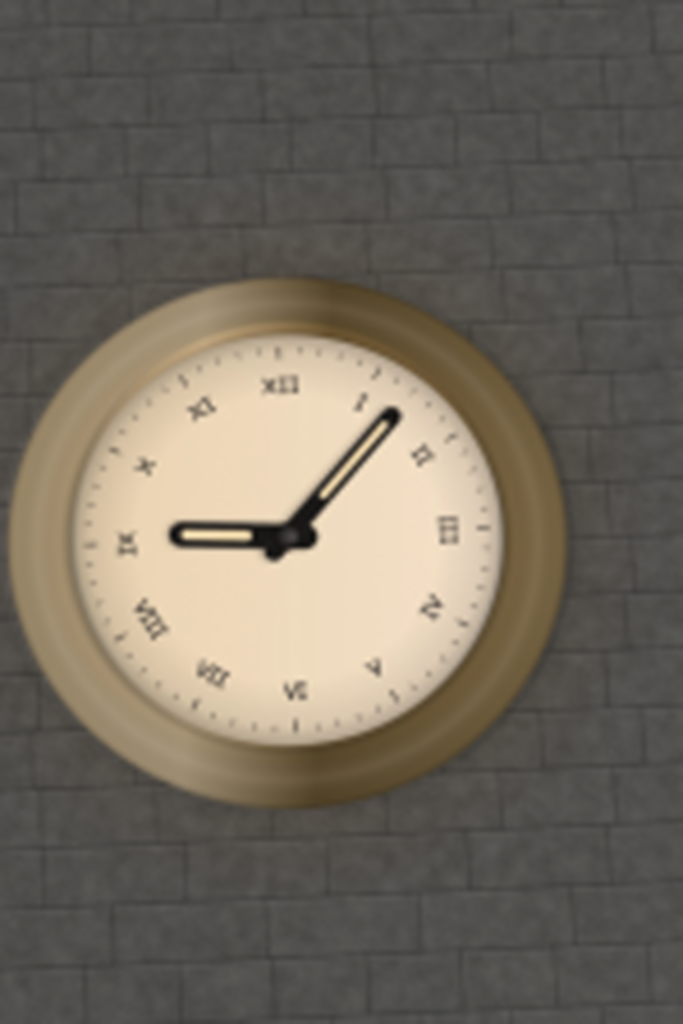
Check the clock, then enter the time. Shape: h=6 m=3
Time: h=9 m=7
